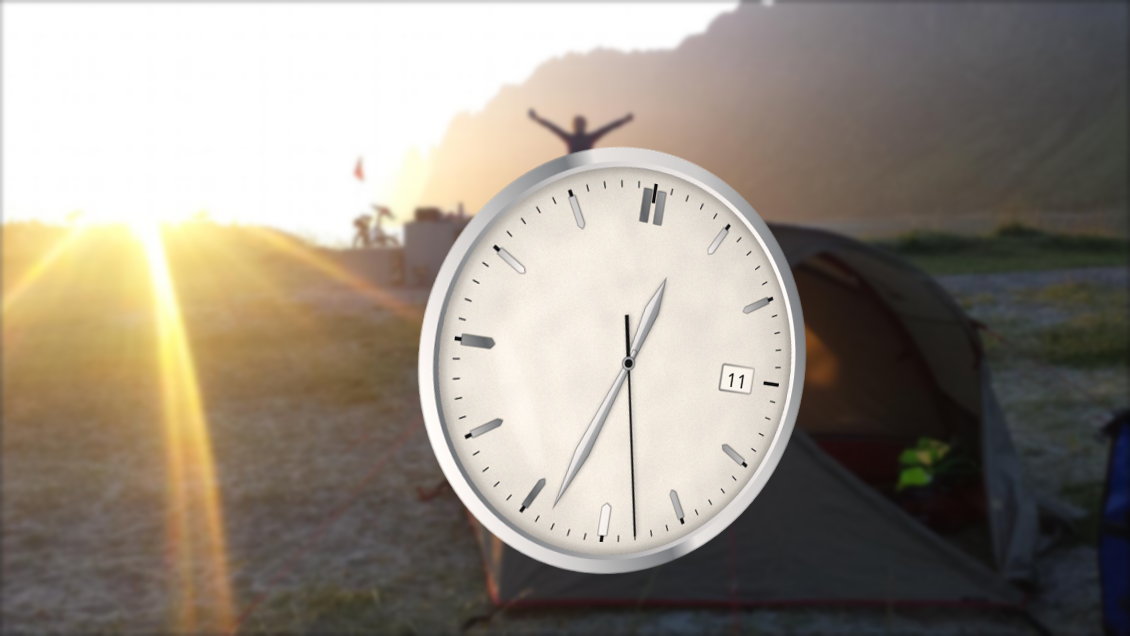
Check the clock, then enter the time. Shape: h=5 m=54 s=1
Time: h=12 m=33 s=28
